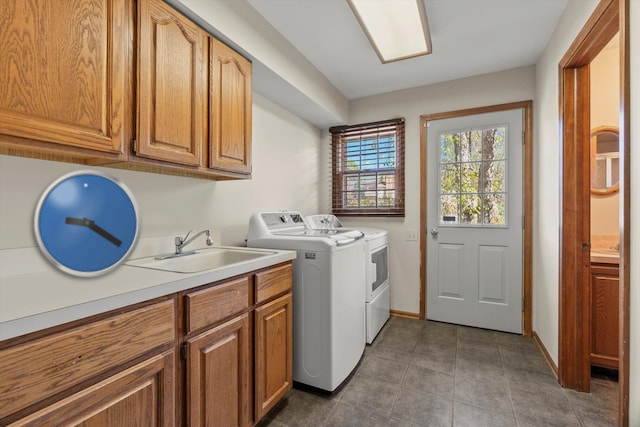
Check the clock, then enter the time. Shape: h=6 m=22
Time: h=9 m=21
